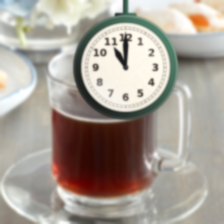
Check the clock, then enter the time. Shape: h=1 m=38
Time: h=11 m=0
